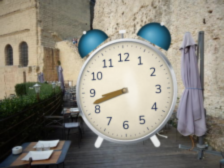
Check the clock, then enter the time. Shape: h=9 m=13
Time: h=8 m=42
